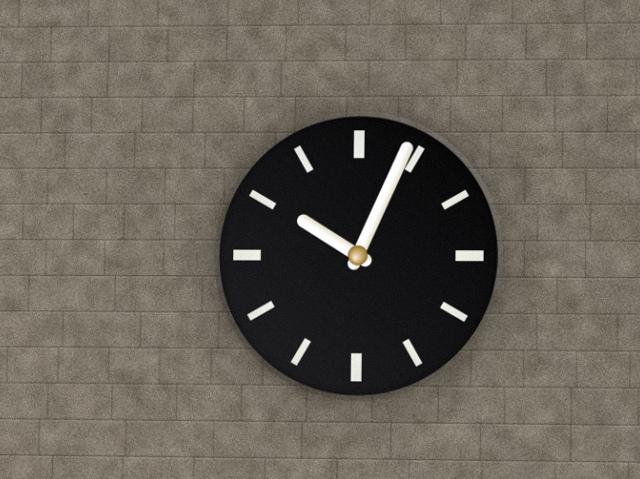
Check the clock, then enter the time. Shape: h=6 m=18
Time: h=10 m=4
